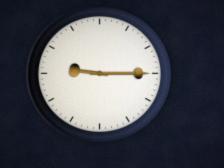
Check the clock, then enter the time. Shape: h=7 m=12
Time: h=9 m=15
